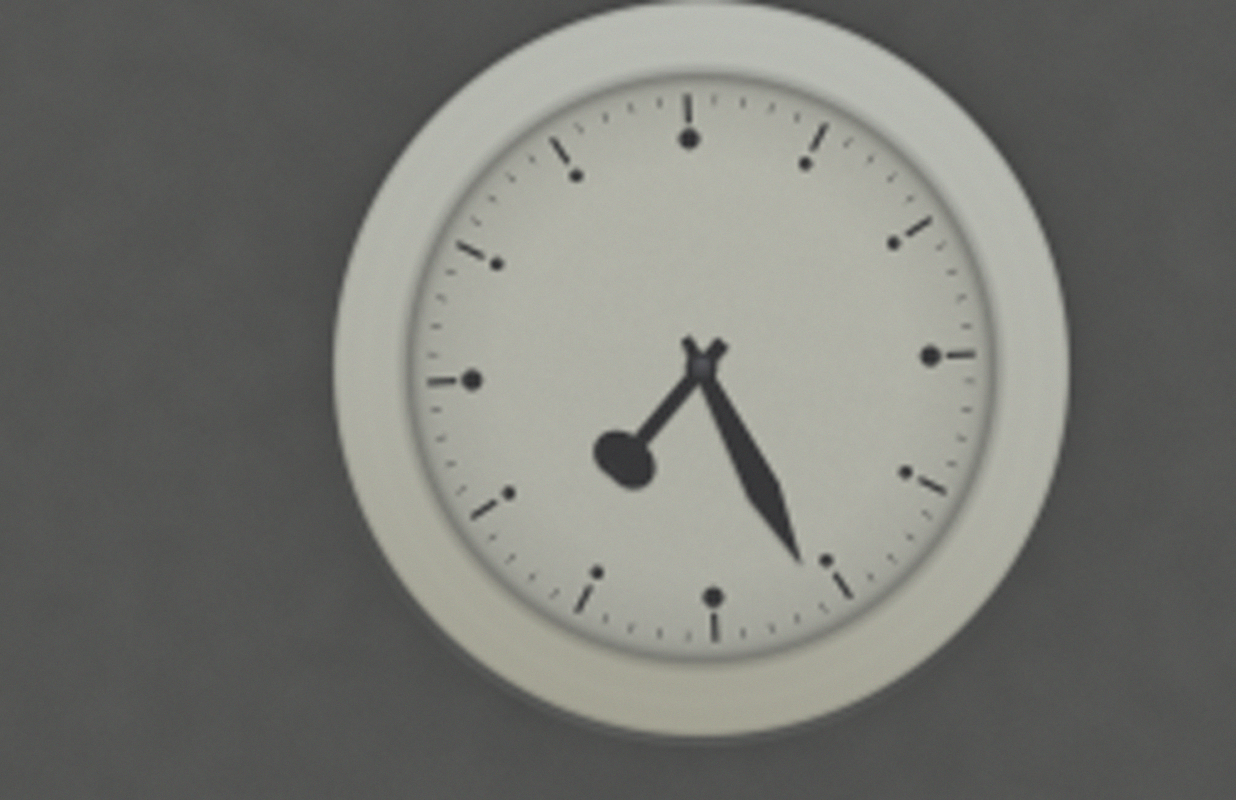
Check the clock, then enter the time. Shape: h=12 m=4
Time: h=7 m=26
